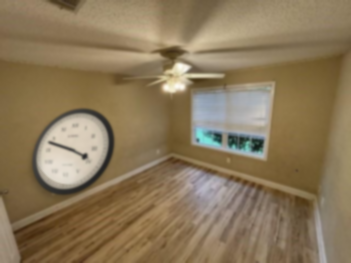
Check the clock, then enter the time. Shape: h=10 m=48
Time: h=3 m=48
